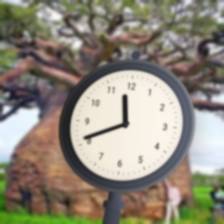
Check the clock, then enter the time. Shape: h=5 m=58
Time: h=11 m=41
